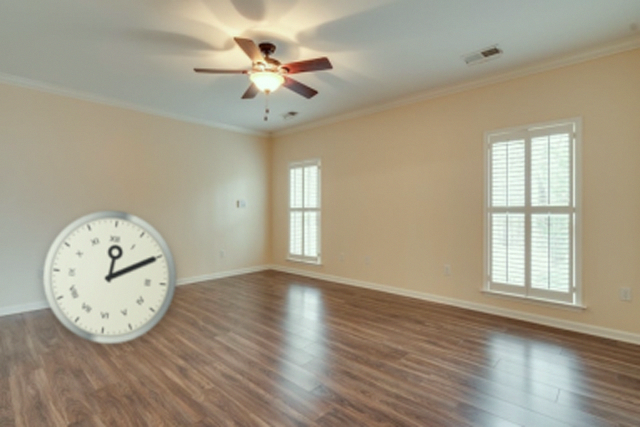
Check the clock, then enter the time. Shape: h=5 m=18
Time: h=12 m=10
